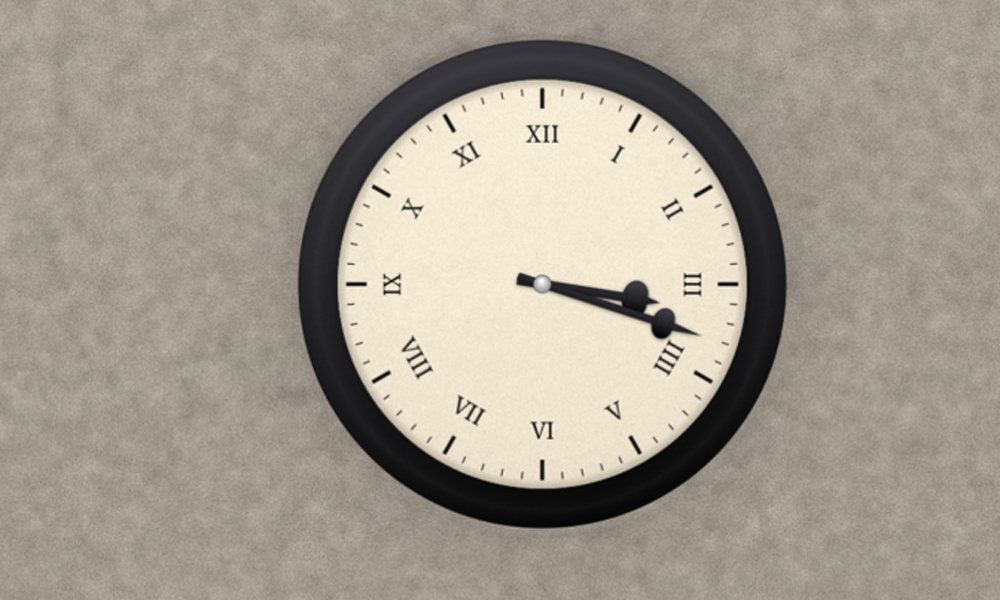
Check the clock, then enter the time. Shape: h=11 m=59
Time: h=3 m=18
